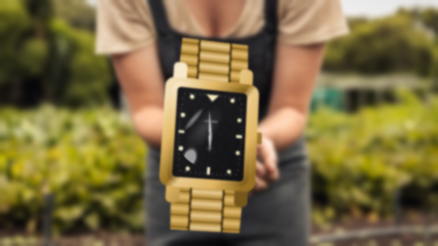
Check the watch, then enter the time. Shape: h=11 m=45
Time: h=5 m=59
